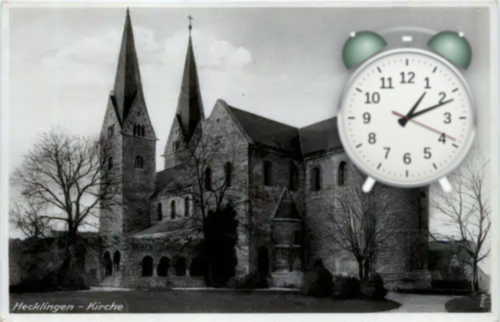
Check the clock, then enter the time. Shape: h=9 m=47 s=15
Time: h=1 m=11 s=19
